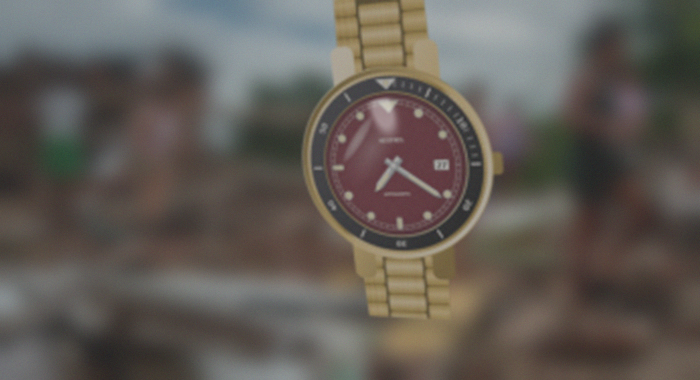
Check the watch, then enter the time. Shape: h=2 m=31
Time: h=7 m=21
